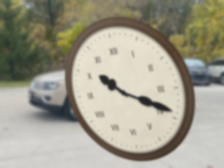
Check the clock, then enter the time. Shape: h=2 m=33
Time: h=10 m=19
